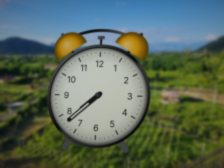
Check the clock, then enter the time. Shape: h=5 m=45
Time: h=7 m=38
